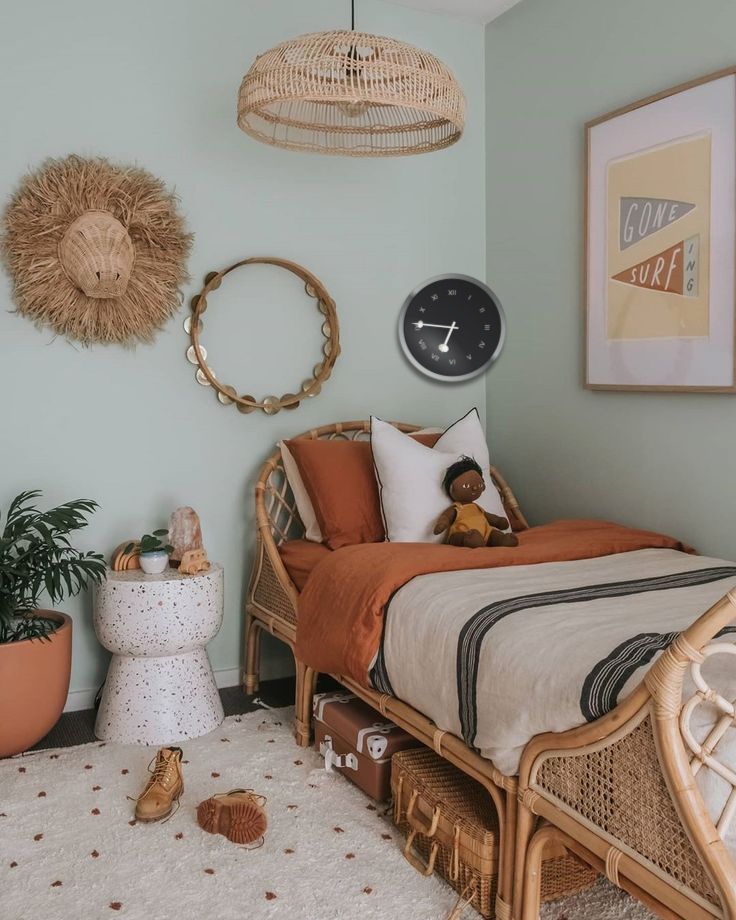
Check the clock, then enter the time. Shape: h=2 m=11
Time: h=6 m=46
